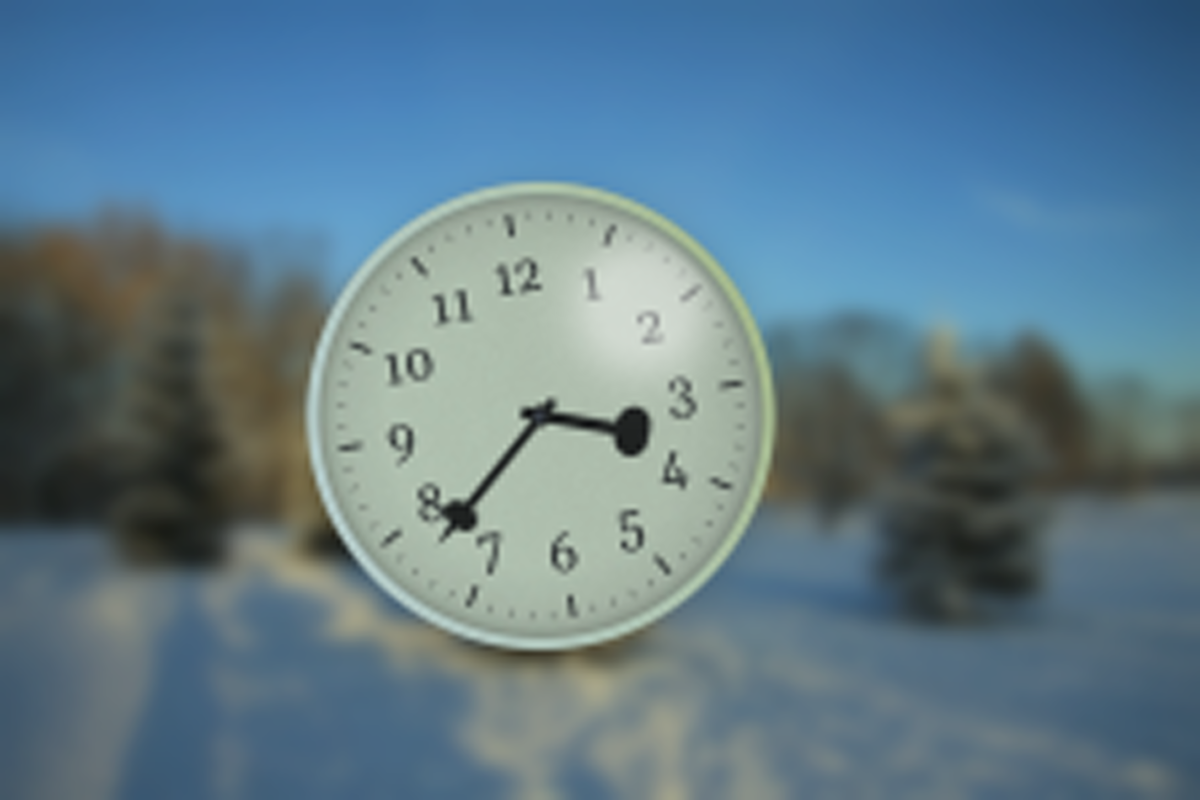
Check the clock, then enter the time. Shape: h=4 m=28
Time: h=3 m=38
